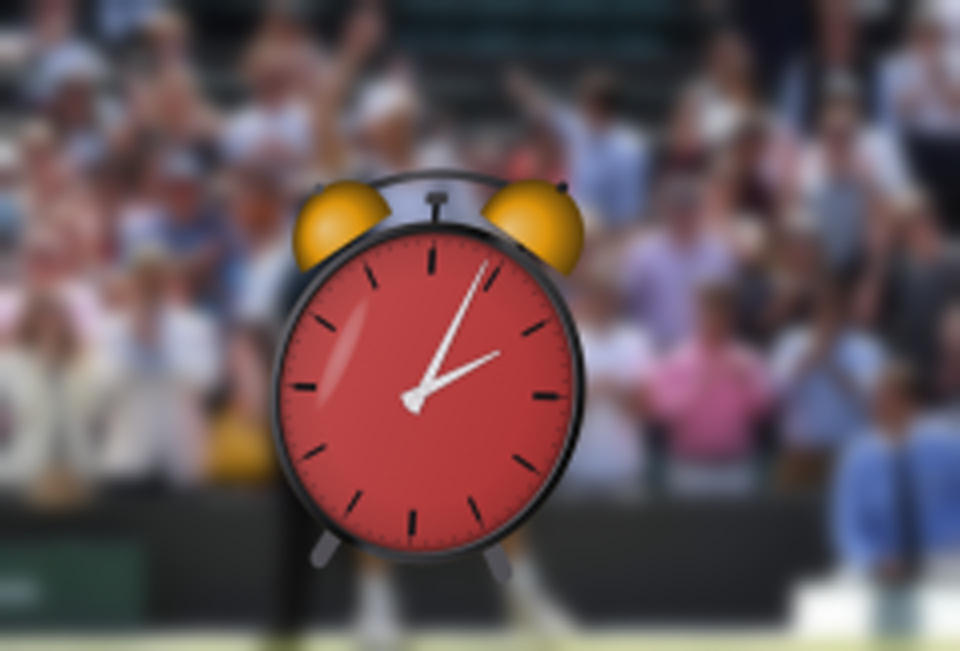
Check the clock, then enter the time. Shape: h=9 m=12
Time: h=2 m=4
